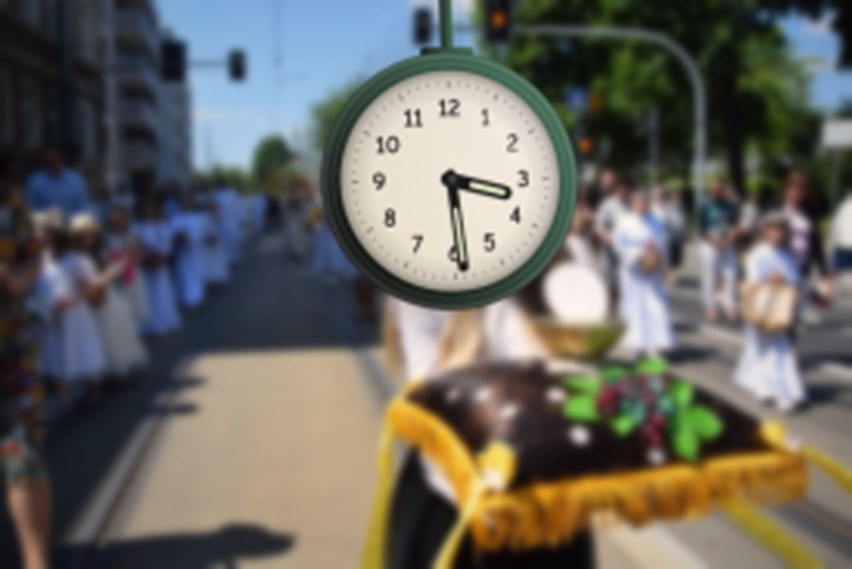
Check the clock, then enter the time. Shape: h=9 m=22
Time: h=3 m=29
